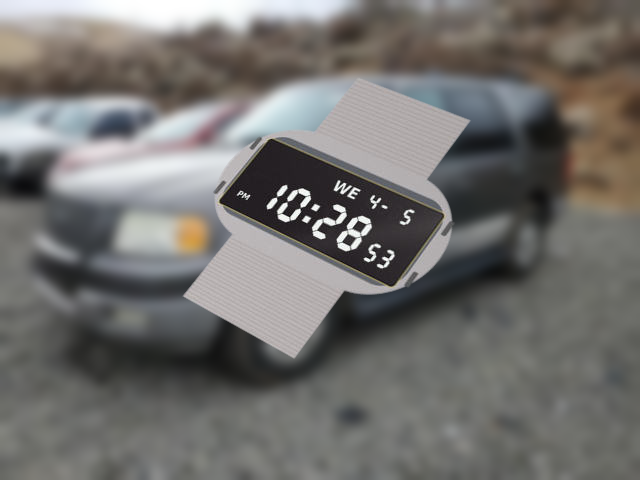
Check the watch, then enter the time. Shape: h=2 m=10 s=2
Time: h=10 m=28 s=53
